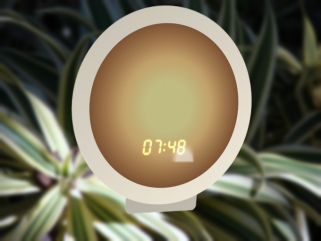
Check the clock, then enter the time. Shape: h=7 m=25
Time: h=7 m=48
